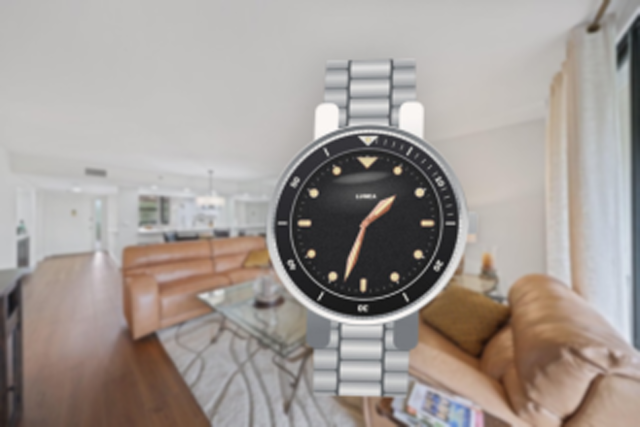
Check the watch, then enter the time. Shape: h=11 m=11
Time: h=1 m=33
